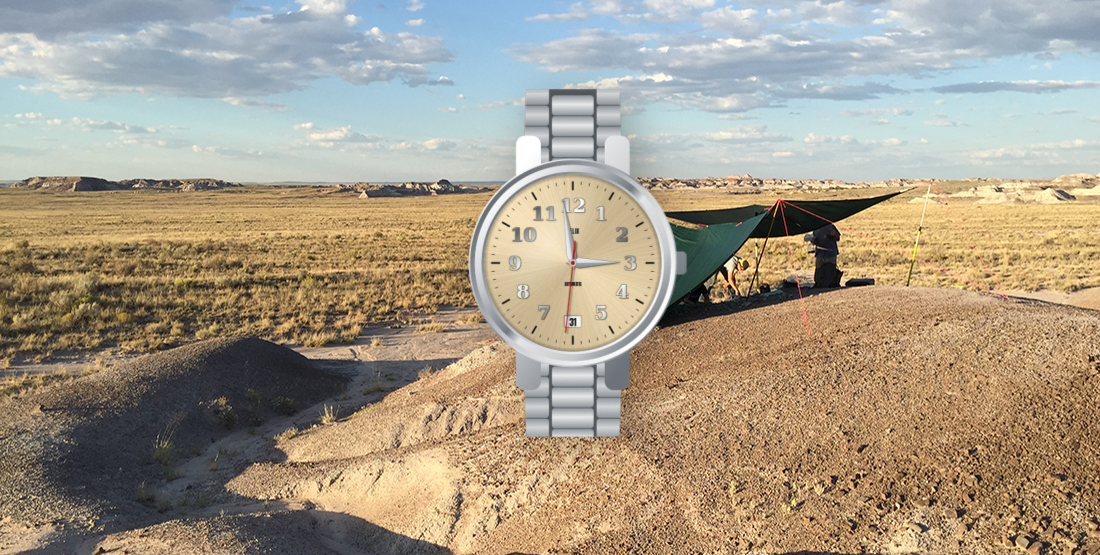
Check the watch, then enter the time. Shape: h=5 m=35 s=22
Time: h=2 m=58 s=31
